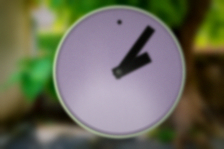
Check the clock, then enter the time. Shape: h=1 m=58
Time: h=2 m=6
